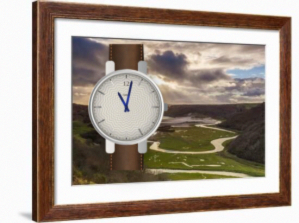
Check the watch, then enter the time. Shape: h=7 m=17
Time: h=11 m=2
